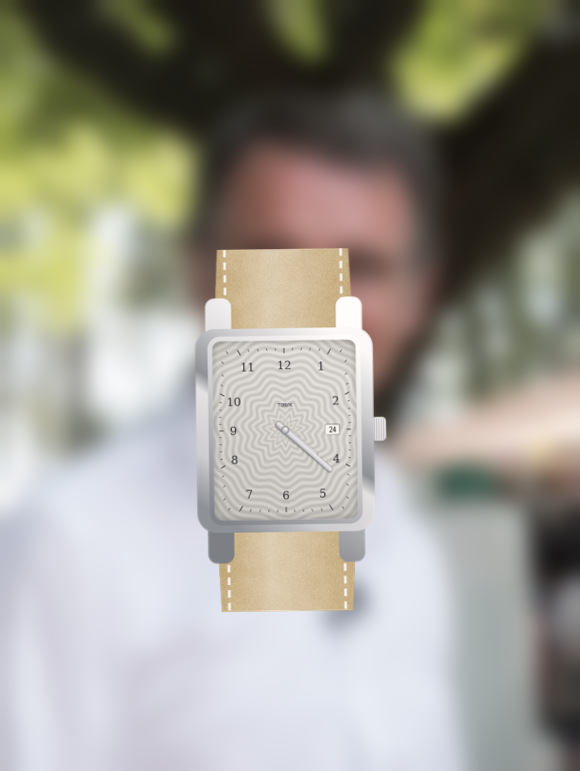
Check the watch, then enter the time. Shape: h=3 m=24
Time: h=4 m=22
